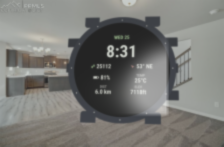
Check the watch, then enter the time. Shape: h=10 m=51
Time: h=8 m=31
